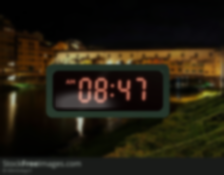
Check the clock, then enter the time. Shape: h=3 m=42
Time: h=8 m=47
